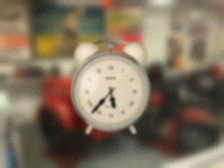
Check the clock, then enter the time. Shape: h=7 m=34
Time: h=5 m=37
